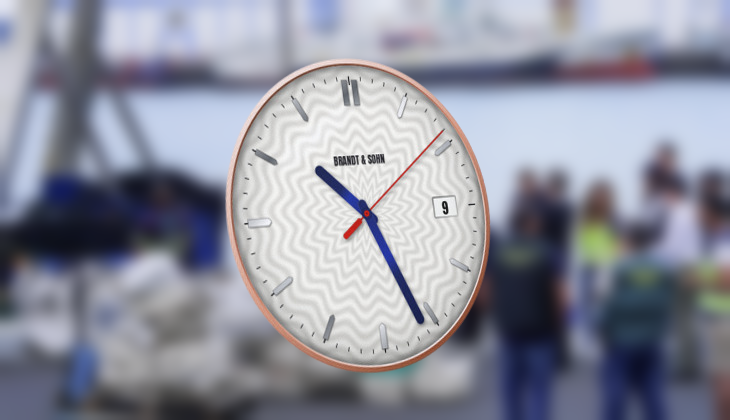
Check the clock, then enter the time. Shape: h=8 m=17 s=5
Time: h=10 m=26 s=9
